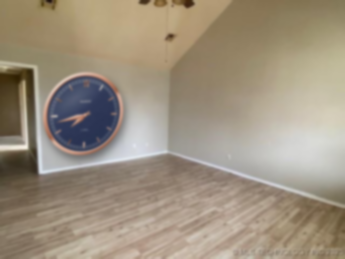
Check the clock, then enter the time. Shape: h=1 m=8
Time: h=7 m=43
